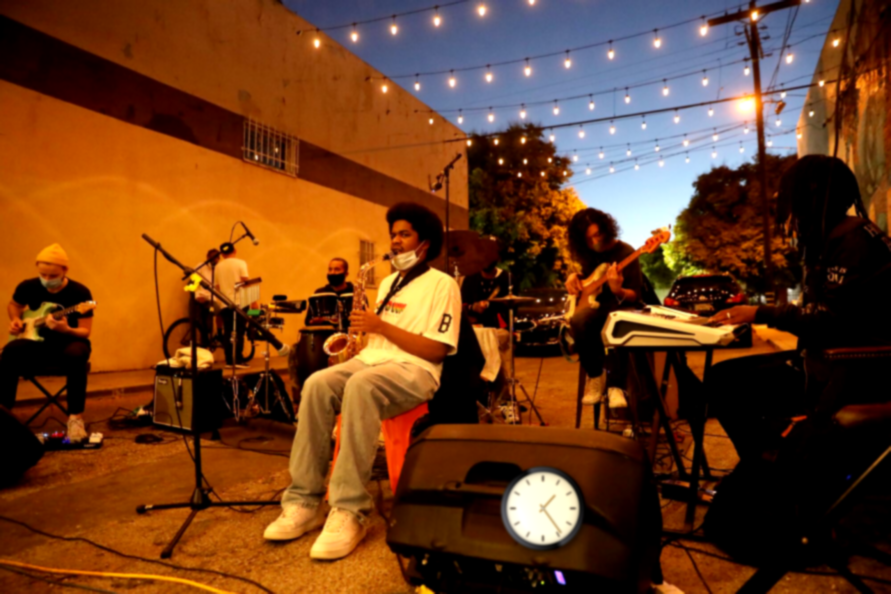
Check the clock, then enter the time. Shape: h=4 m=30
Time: h=1 m=24
